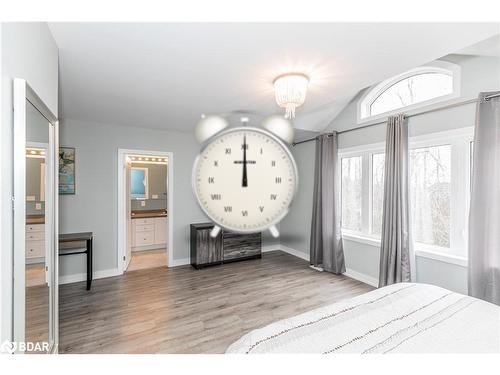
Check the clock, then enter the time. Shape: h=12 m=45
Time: h=12 m=0
